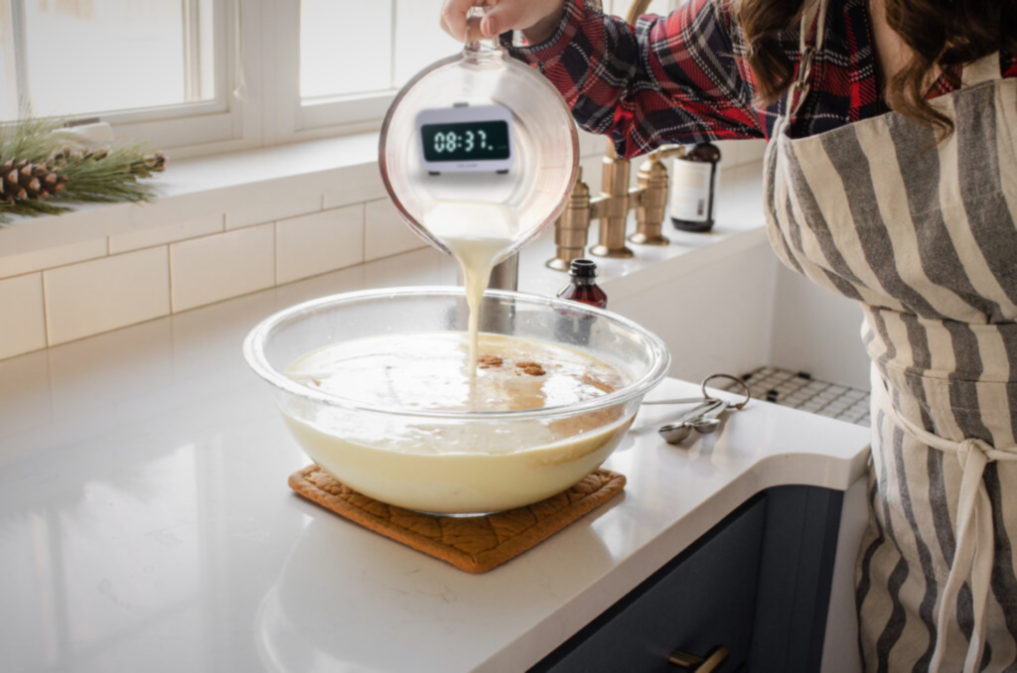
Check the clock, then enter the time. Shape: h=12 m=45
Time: h=8 m=37
